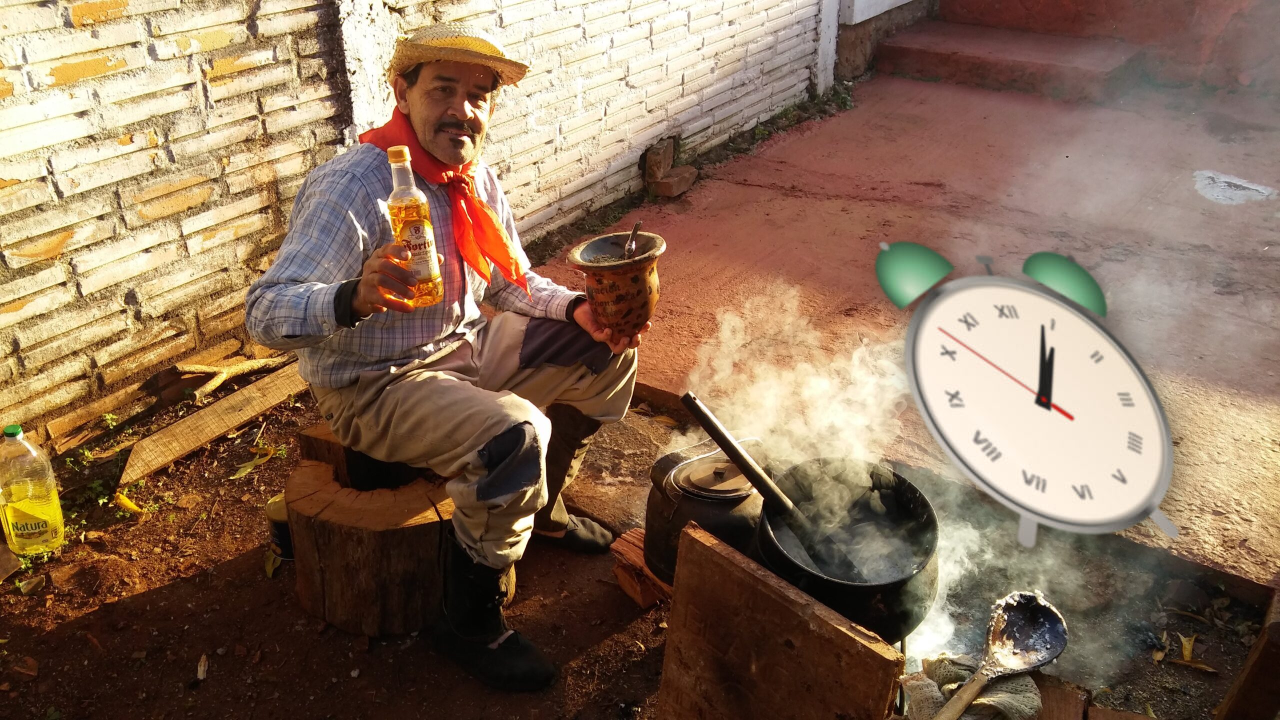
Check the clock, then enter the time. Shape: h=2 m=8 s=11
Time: h=1 m=3 s=52
